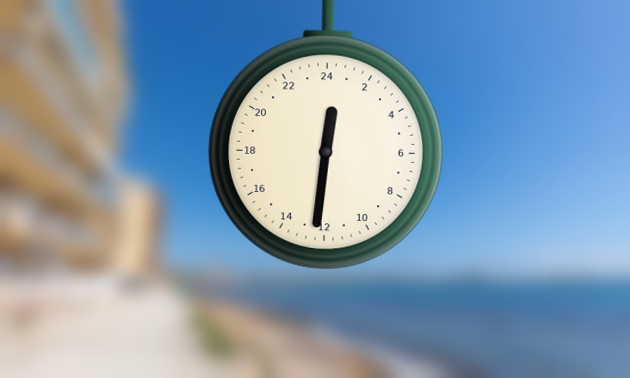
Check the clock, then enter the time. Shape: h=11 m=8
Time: h=0 m=31
